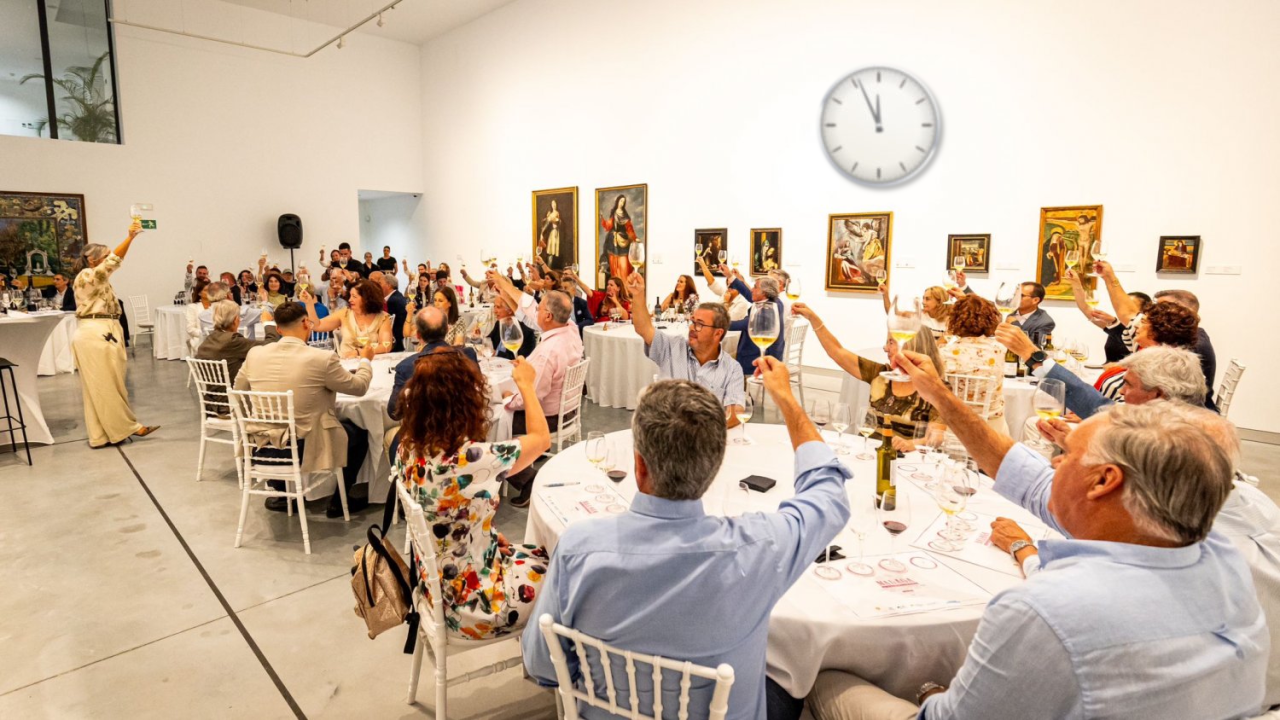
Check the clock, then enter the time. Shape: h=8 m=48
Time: h=11 m=56
